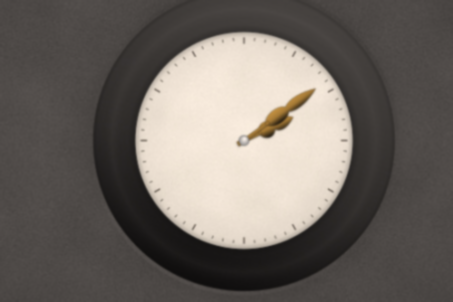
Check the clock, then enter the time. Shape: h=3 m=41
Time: h=2 m=9
